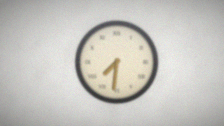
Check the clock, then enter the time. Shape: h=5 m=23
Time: h=7 m=31
